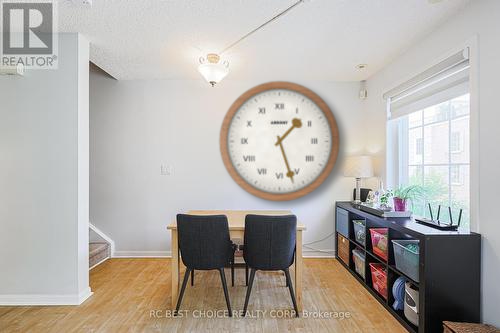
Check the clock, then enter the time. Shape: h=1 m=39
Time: h=1 m=27
